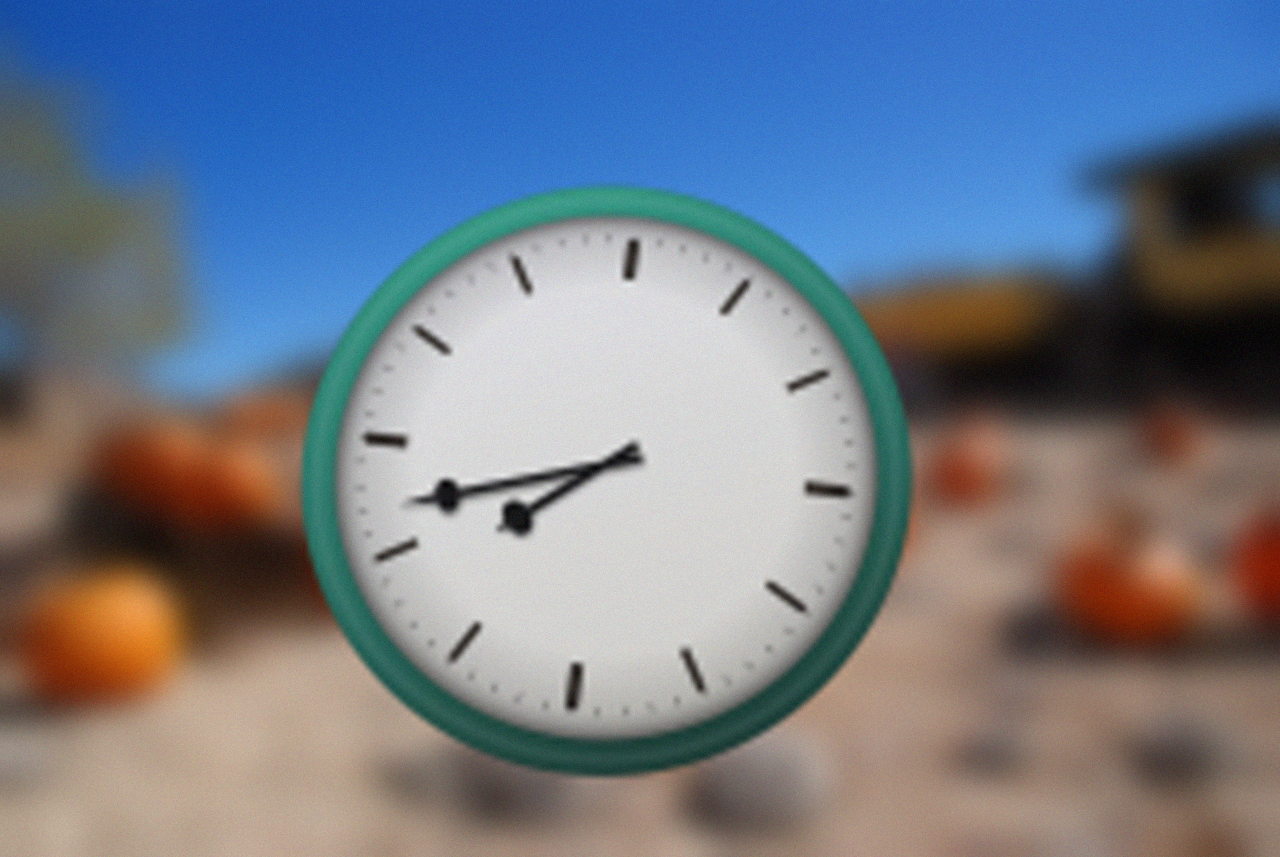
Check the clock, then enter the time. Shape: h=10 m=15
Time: h=7 m=42
